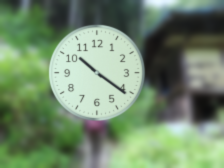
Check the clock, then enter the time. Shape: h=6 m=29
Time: h=10 m=21
